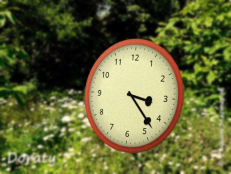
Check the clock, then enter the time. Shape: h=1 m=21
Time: h=3 m=23
